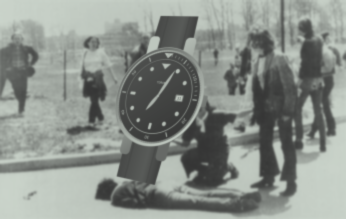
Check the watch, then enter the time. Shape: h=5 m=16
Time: h=7 m=4
